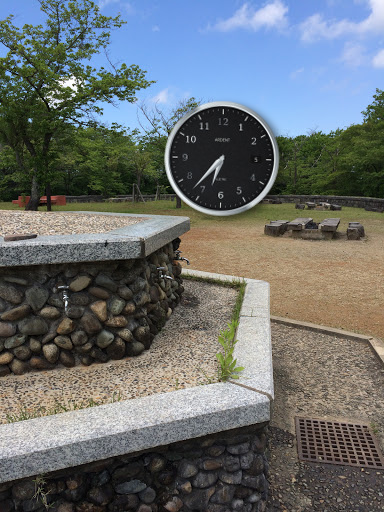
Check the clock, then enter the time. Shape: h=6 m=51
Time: h=6 m=37
